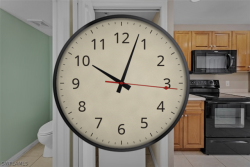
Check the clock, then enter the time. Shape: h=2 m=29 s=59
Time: h=10 m=3 s=16
